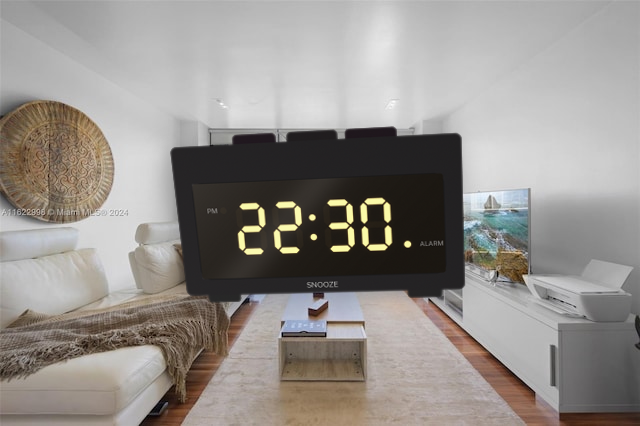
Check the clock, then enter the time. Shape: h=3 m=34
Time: h=22 m=30
